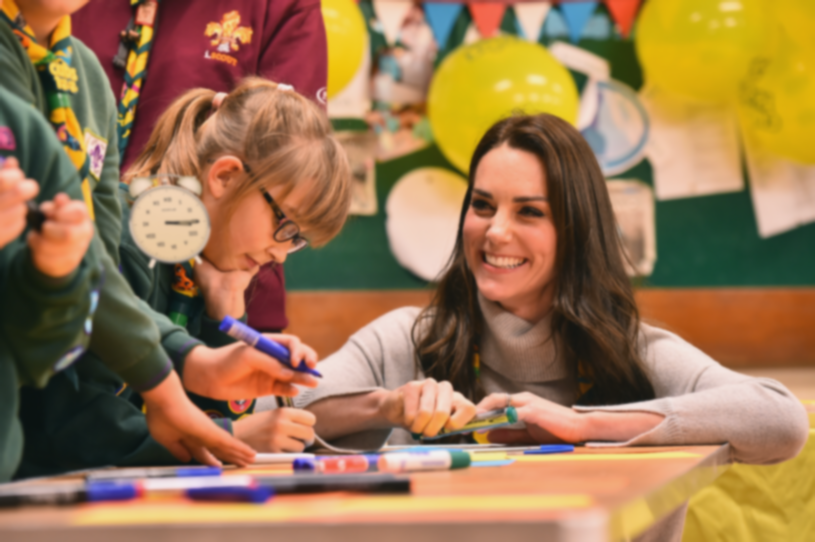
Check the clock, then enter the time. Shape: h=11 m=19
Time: h=3 m=15
